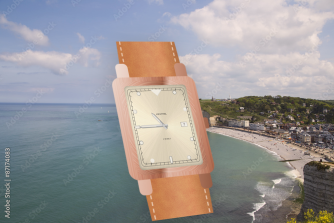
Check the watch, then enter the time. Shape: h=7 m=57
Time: h=10 m=45
